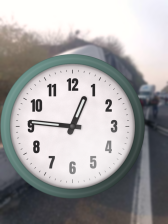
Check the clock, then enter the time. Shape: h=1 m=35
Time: h=12 m=46
